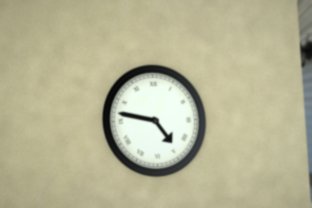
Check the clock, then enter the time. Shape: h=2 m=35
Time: h=4 m=47
